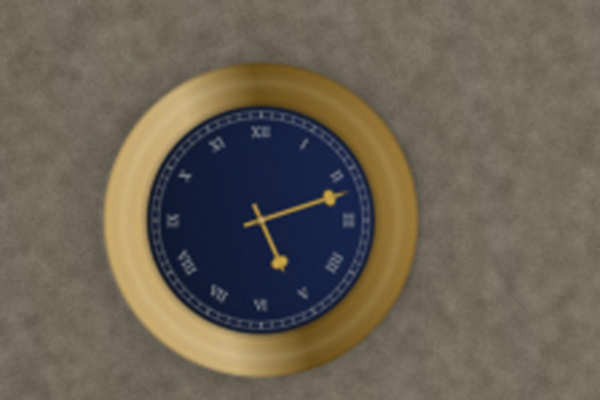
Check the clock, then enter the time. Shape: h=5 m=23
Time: h=5 m=12
